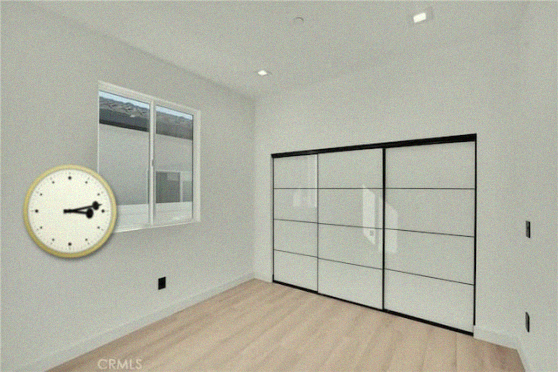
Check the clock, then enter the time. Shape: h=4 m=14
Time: h=3 m=13
